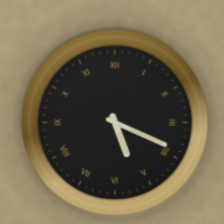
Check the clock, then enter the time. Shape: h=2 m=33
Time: h=5 m=19
